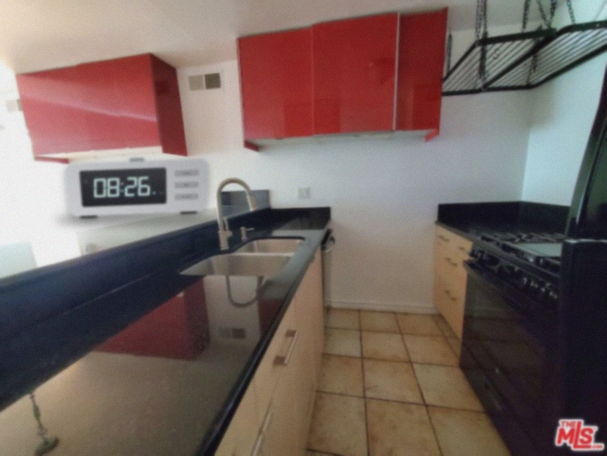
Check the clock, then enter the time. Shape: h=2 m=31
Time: h=8 m=26
